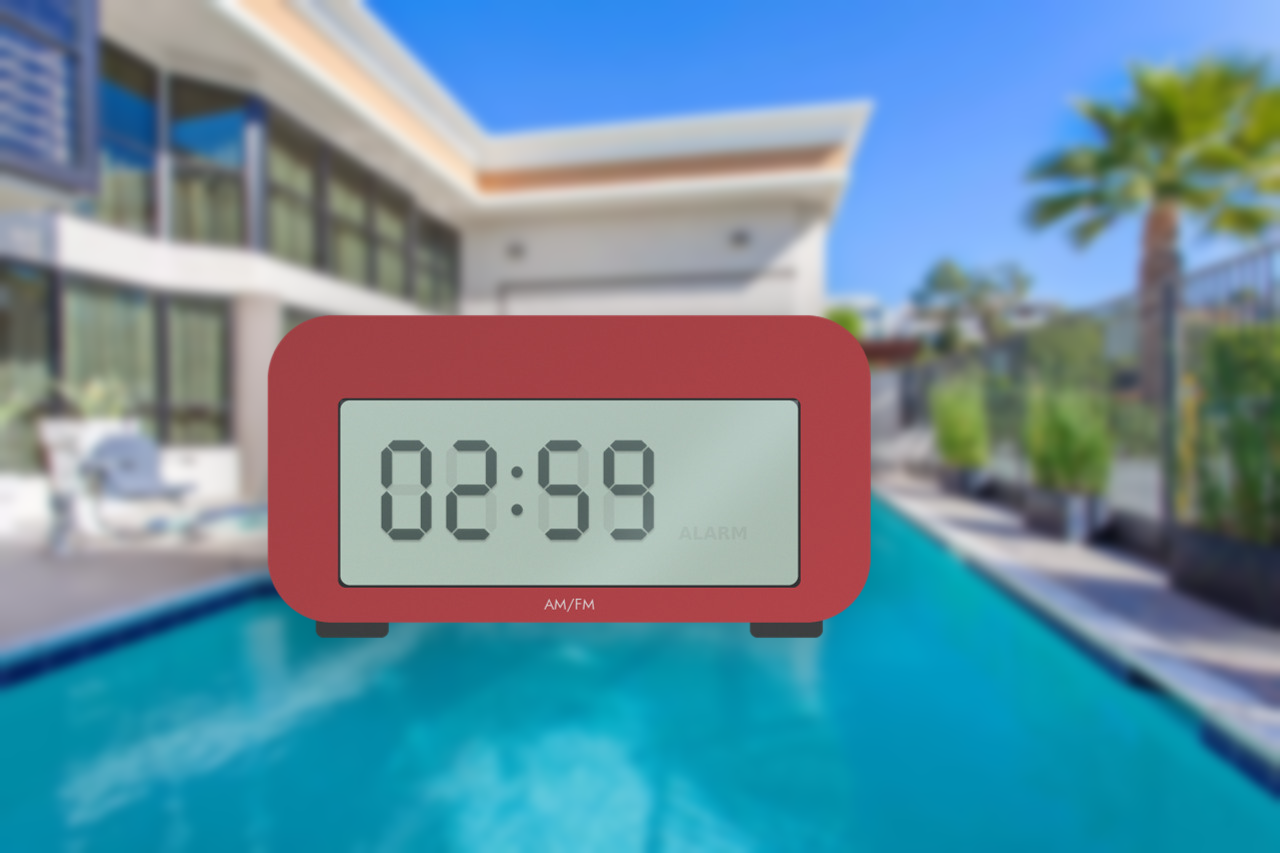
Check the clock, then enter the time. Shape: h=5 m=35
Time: h=2 m=59
